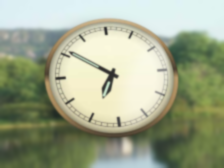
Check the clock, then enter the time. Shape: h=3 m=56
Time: h=6 m=51
